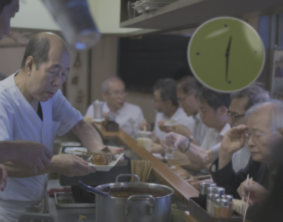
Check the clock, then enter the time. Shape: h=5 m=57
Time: h=12 m=31
